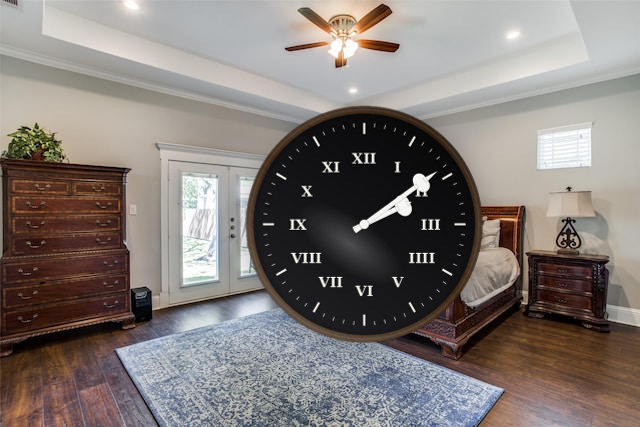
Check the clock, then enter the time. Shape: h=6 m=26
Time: h=2 m=9
